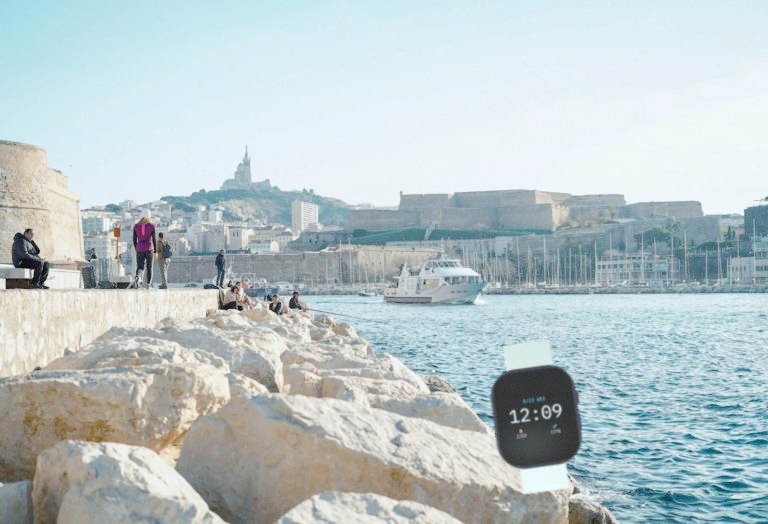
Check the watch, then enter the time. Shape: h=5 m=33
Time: h=12 m=9
